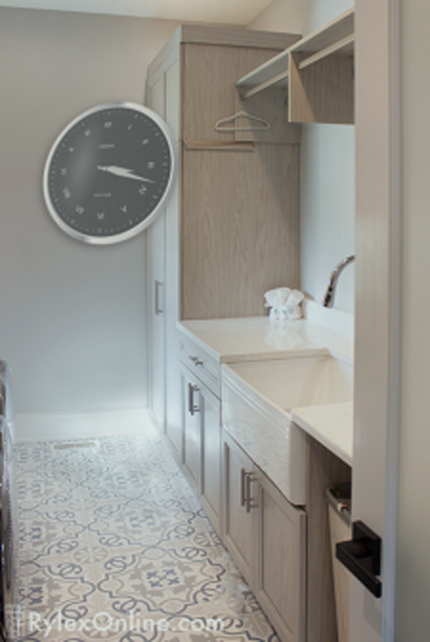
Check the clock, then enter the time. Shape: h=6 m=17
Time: h=3 m=18
